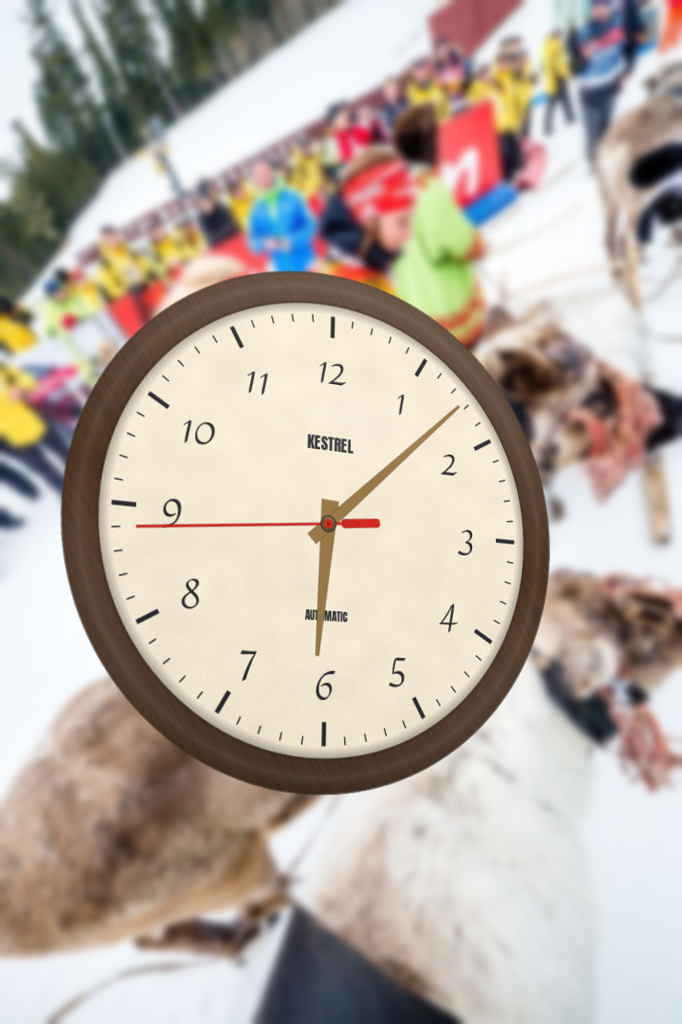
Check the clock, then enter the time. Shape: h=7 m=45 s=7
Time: h=6 m=7 s=44
